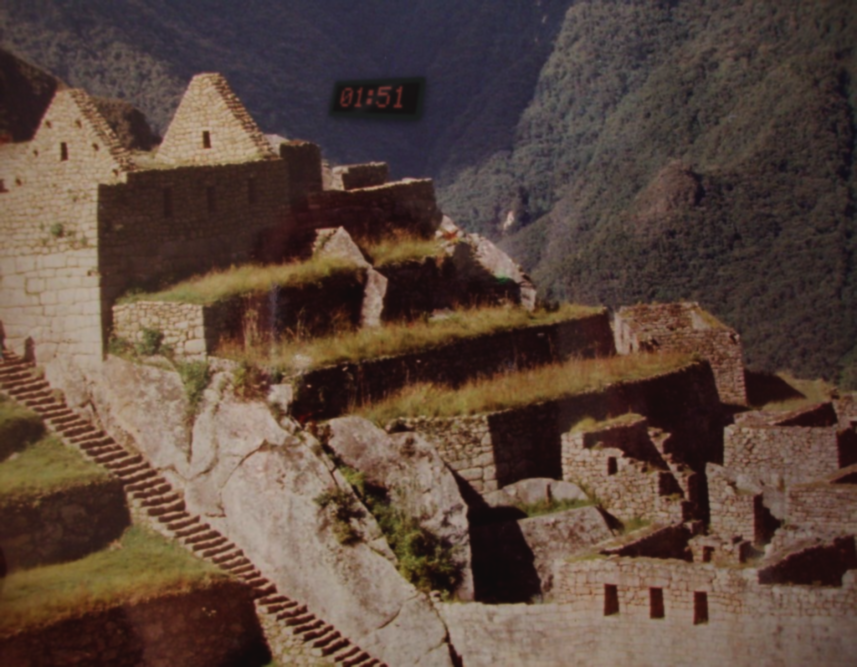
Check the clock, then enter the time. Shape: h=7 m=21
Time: h=1 m=51
